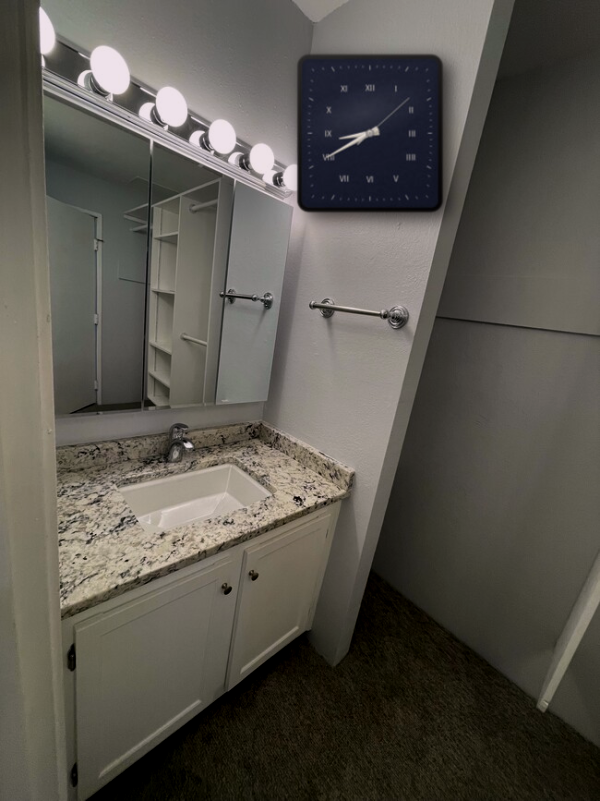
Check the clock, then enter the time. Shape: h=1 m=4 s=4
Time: h=8 m=40 s=8
